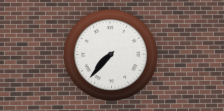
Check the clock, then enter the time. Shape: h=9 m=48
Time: h=7 m=37
